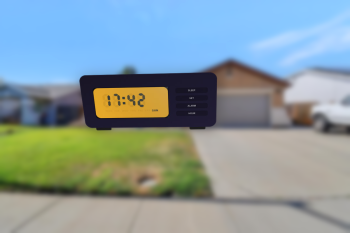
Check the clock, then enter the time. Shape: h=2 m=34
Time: h=17 m=42
